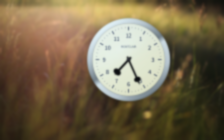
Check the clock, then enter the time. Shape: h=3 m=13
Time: h=7 m=26
